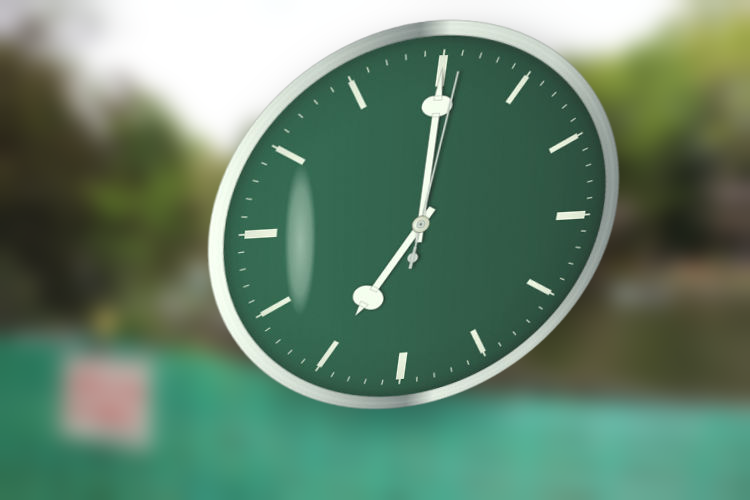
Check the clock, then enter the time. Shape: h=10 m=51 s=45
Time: h=7 m=0 s=1
